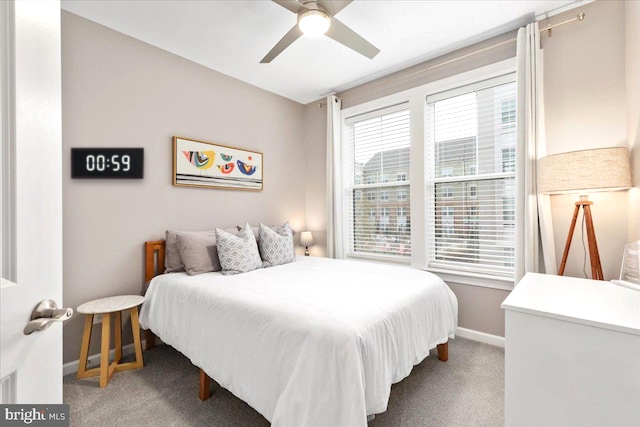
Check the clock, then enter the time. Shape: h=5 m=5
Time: h=0 m=59
